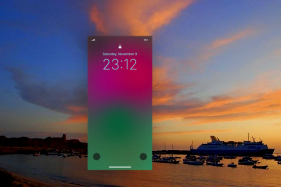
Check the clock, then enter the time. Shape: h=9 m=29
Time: h=23 m=12
